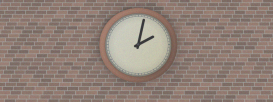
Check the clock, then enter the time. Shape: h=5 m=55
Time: h=2 m=2
